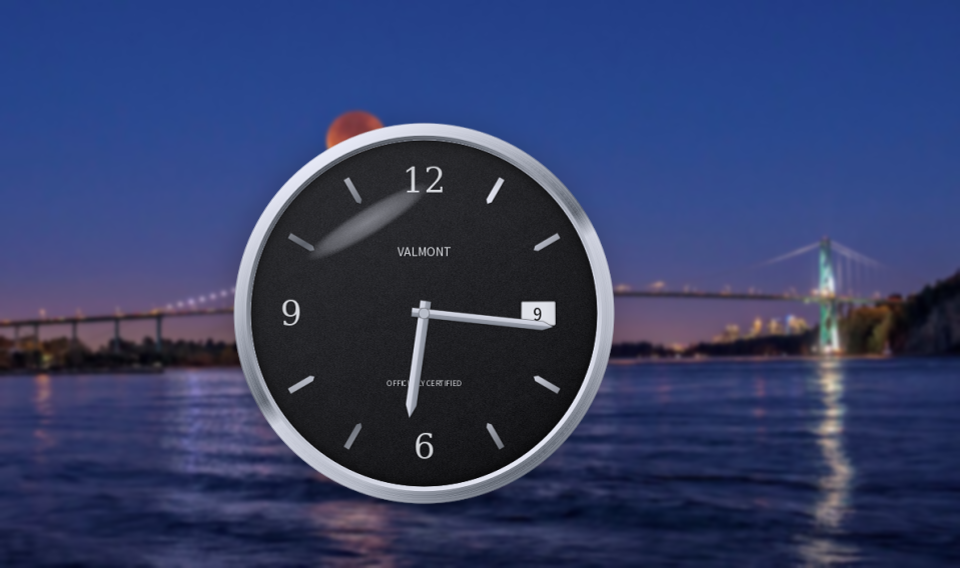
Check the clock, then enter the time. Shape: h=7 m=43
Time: h=6 m=16
